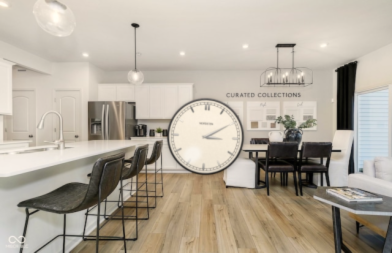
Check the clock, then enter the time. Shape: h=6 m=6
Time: h=3 m=10
